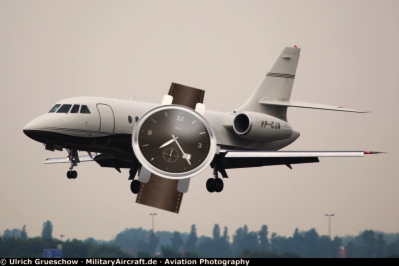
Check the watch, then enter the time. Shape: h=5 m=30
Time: h=7 m=23
